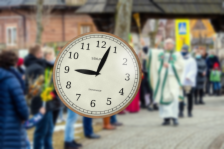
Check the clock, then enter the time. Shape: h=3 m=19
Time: h=9 m=3
